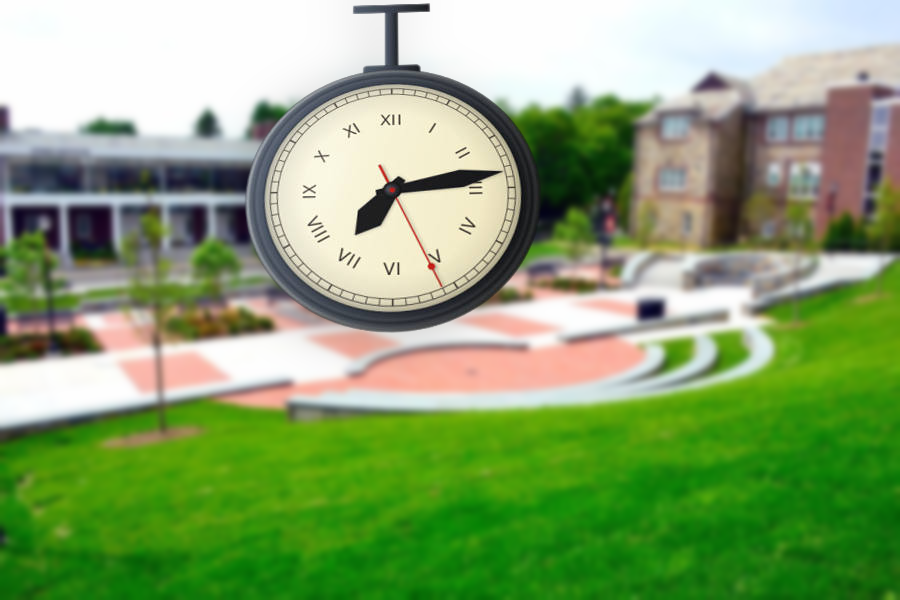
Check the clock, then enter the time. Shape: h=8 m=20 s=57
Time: h=7 m=13 s=26
